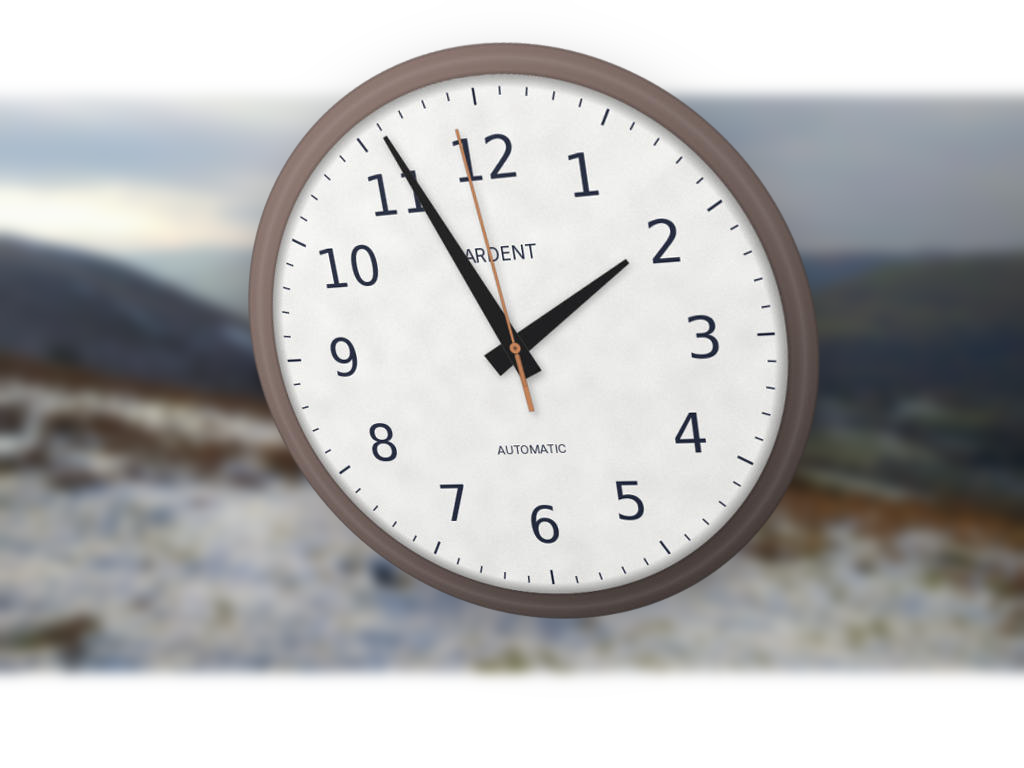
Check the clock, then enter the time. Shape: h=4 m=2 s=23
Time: h=1 m=55 s=59
